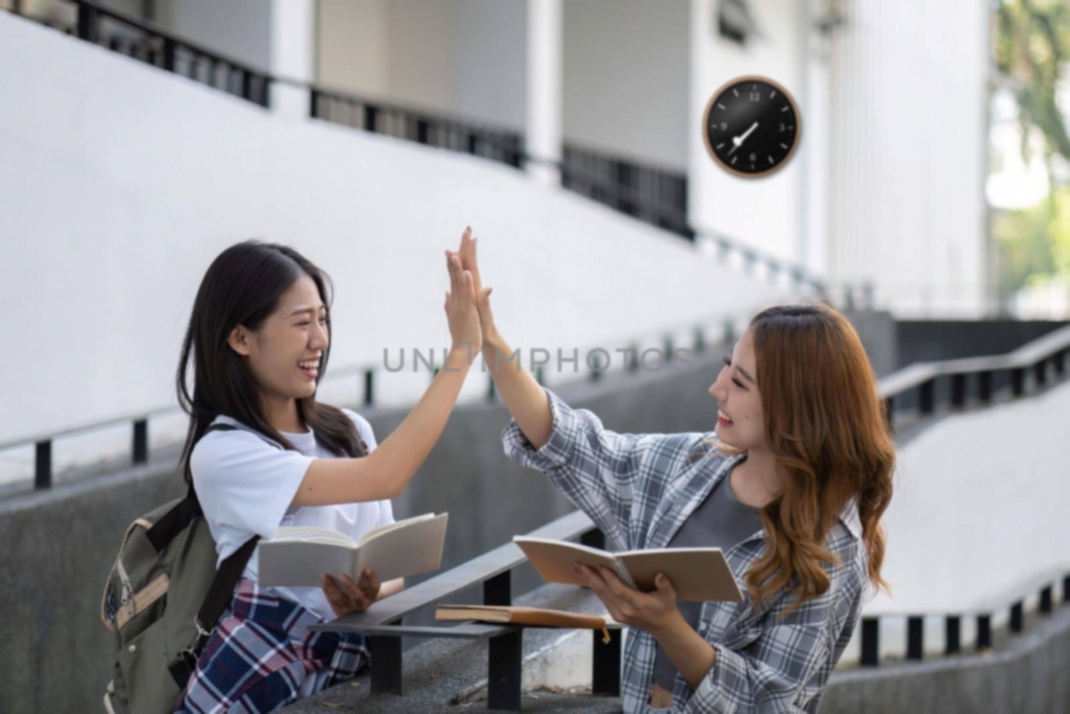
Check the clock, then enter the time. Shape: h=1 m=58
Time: h=7 m=37
